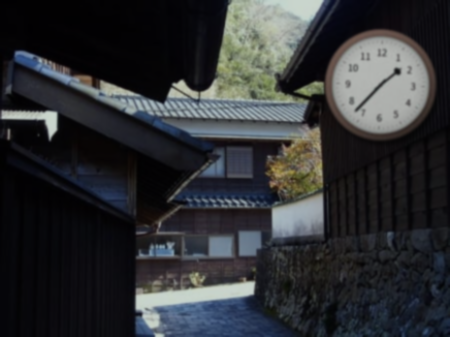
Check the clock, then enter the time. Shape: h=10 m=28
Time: h=1 m=37
